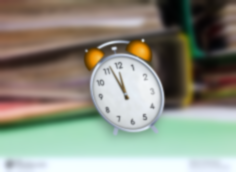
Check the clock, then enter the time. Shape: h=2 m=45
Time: h=11 m=57
